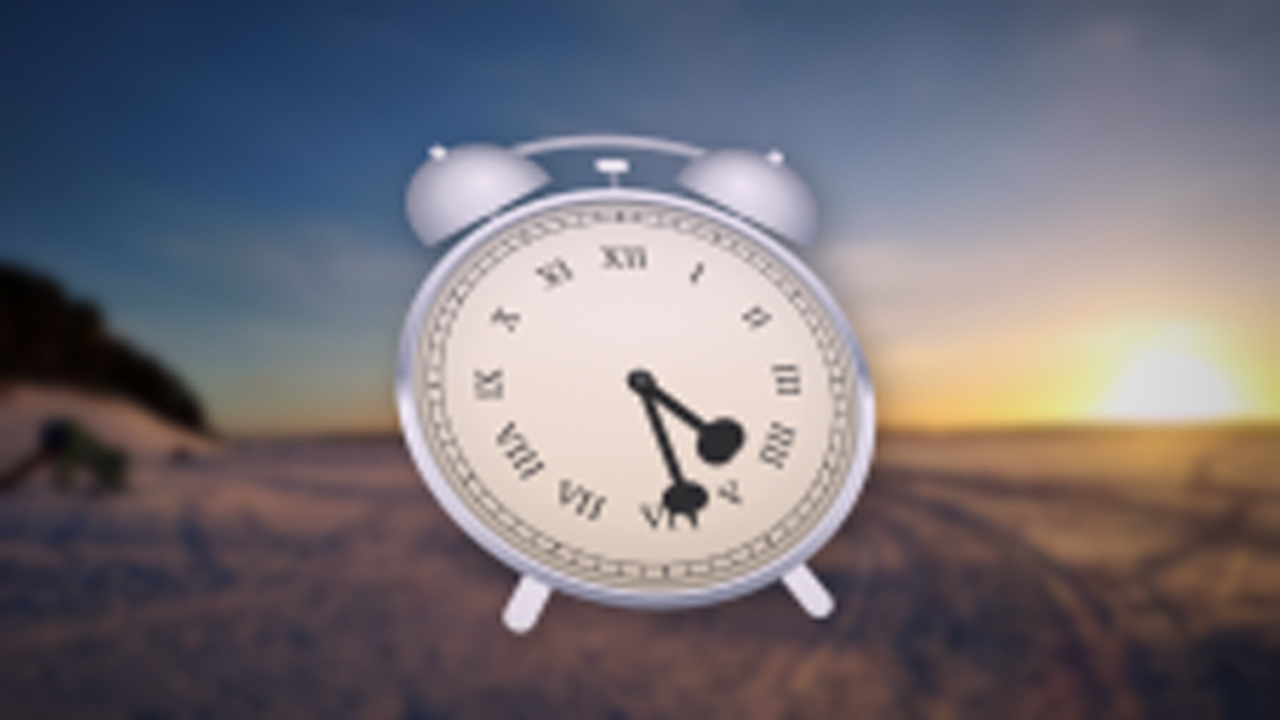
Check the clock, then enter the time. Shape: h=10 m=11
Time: h=4 m=28
